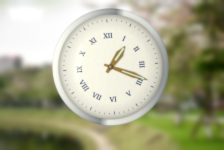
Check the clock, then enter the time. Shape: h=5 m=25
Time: h=1 m=19
